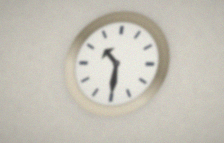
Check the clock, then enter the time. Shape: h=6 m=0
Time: h=10 m=30
